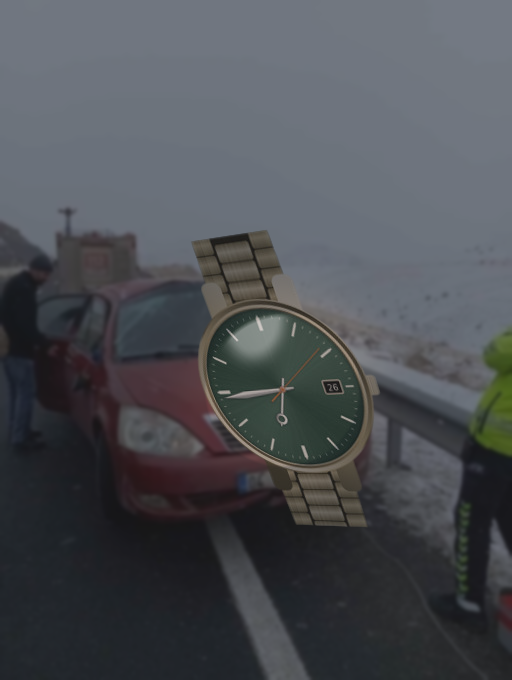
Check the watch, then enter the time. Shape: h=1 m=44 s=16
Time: h=6 m=44 s=9
